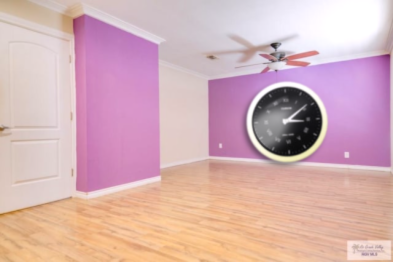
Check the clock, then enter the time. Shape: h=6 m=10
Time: h=3 m=9
